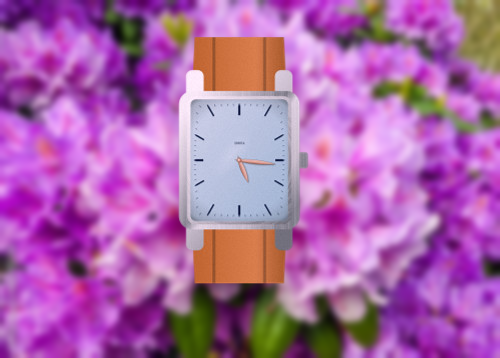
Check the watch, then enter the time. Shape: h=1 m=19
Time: h=5 m=16
